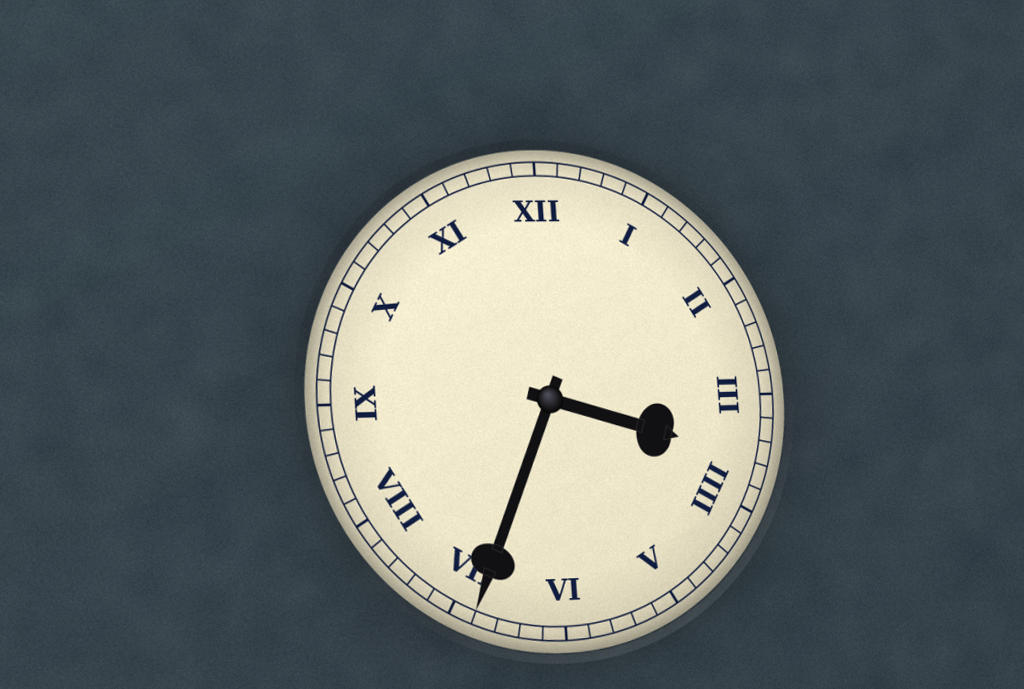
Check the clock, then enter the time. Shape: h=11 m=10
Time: h=3 m=34
